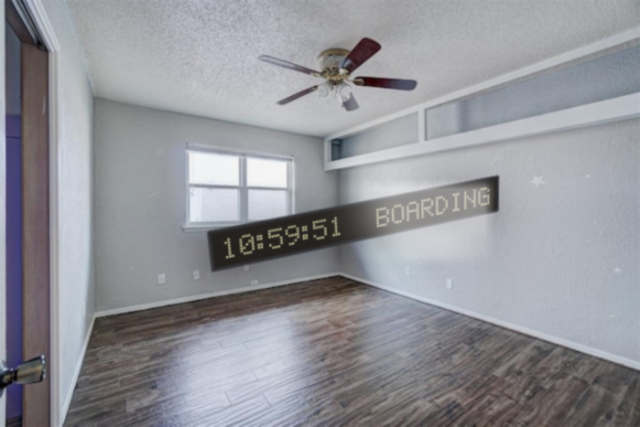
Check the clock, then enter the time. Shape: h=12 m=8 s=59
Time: h=10 m=59 s=51
